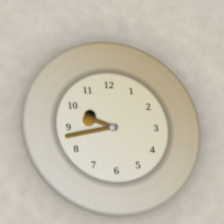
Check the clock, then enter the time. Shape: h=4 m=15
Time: h=9 m=43
